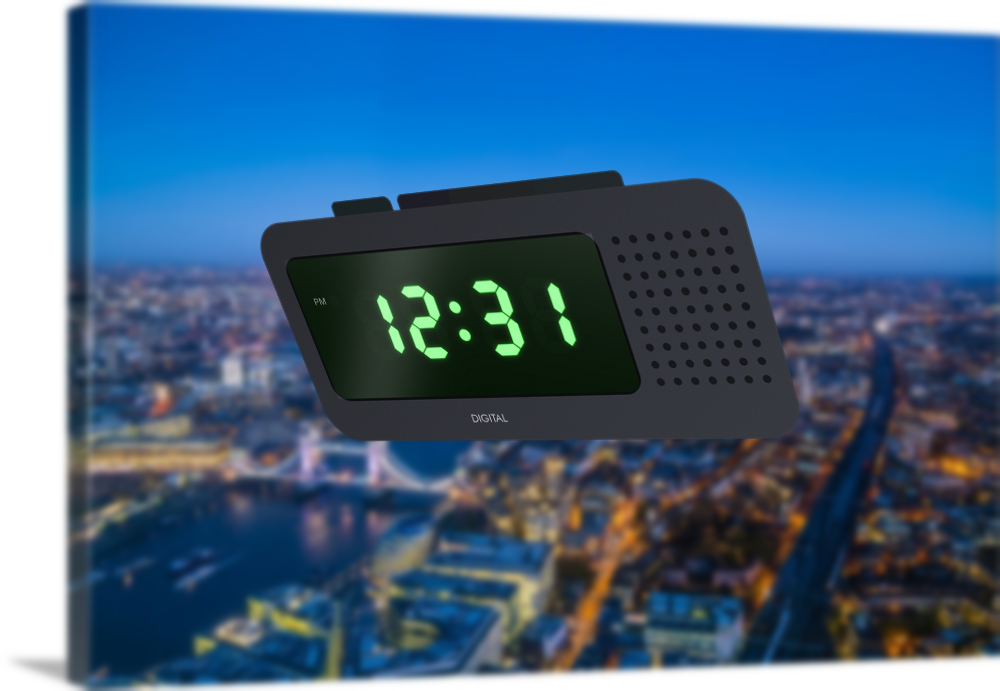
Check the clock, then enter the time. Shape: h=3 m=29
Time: h=12 m=31
